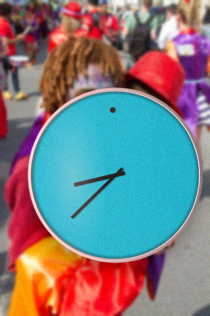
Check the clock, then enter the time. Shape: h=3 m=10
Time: h=8 m=38
